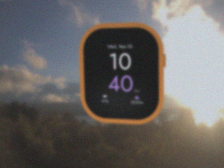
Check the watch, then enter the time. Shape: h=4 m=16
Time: h=10 m=40
